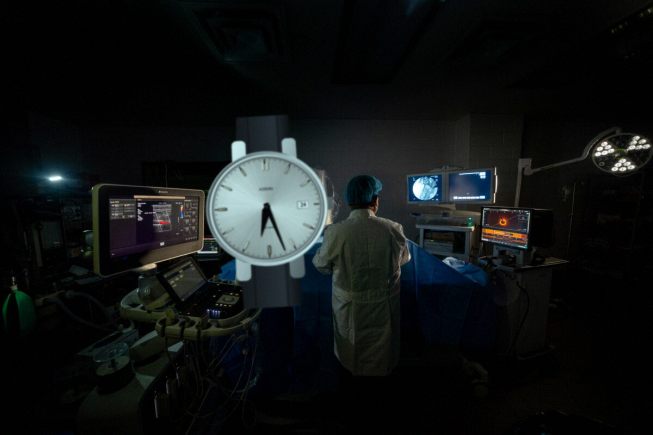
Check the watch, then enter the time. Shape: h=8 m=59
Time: h=6 m=27
